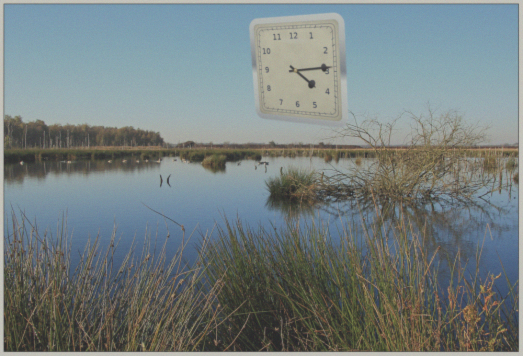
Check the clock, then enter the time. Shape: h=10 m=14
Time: h=4 m=14
